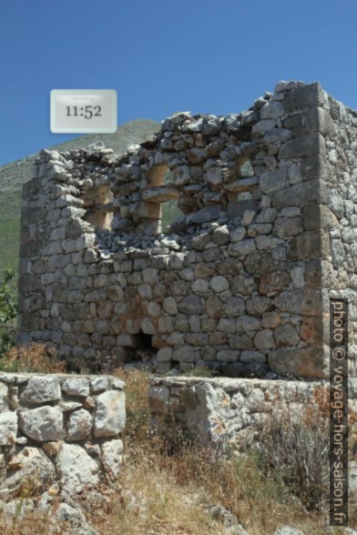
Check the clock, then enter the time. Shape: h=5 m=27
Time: h=11 m=52
